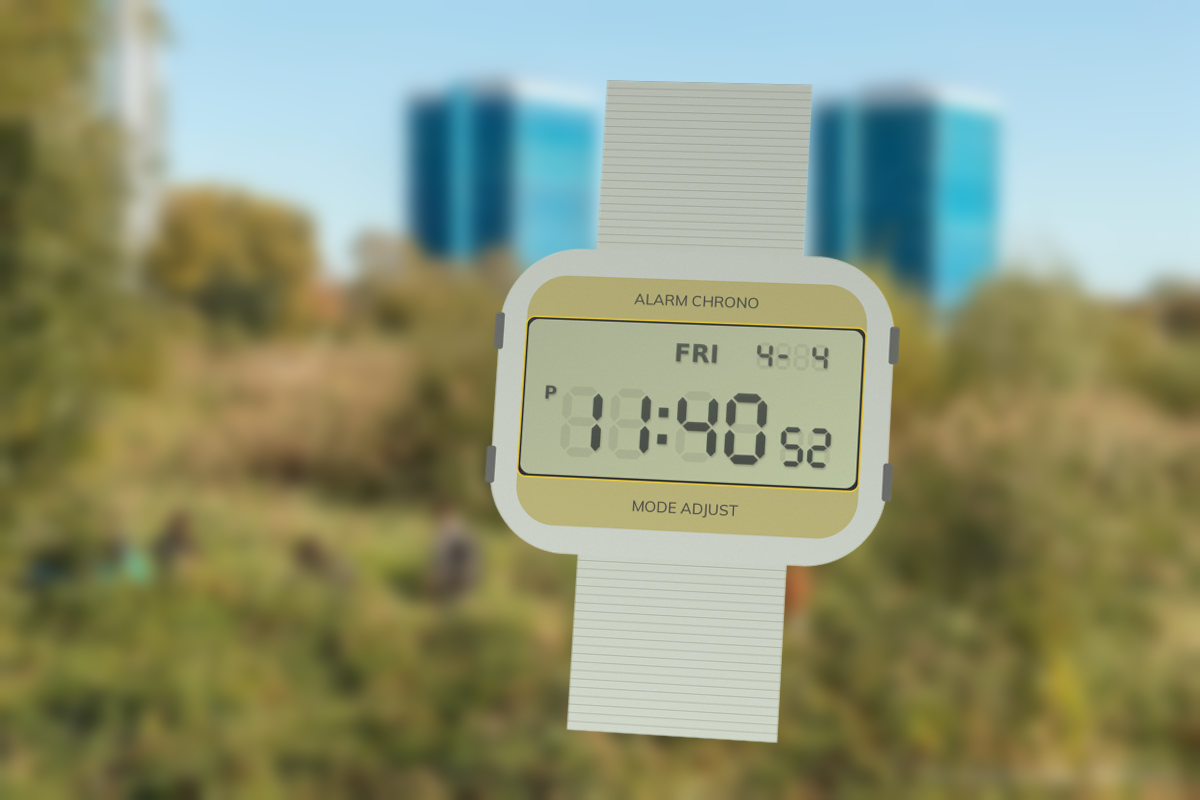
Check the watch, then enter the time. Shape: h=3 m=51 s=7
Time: h=11 m=40 s=52
